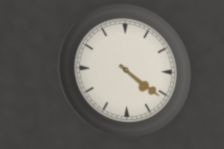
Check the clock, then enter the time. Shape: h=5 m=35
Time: h=4 m=21
